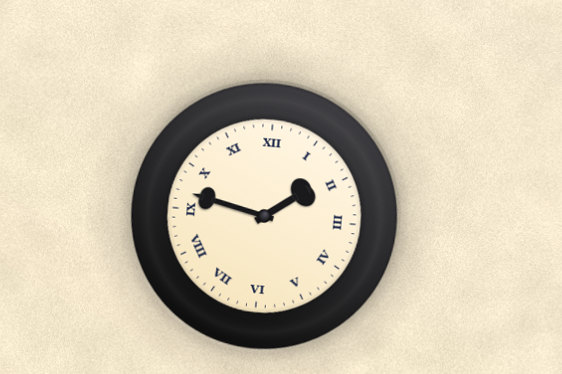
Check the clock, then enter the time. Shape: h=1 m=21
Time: h=1 m=47
